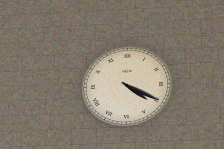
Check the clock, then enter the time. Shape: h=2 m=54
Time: h=4 m=20
